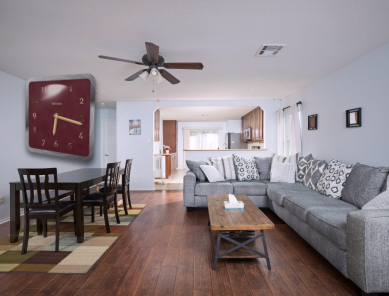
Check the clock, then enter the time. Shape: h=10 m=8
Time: h=6 m=17
